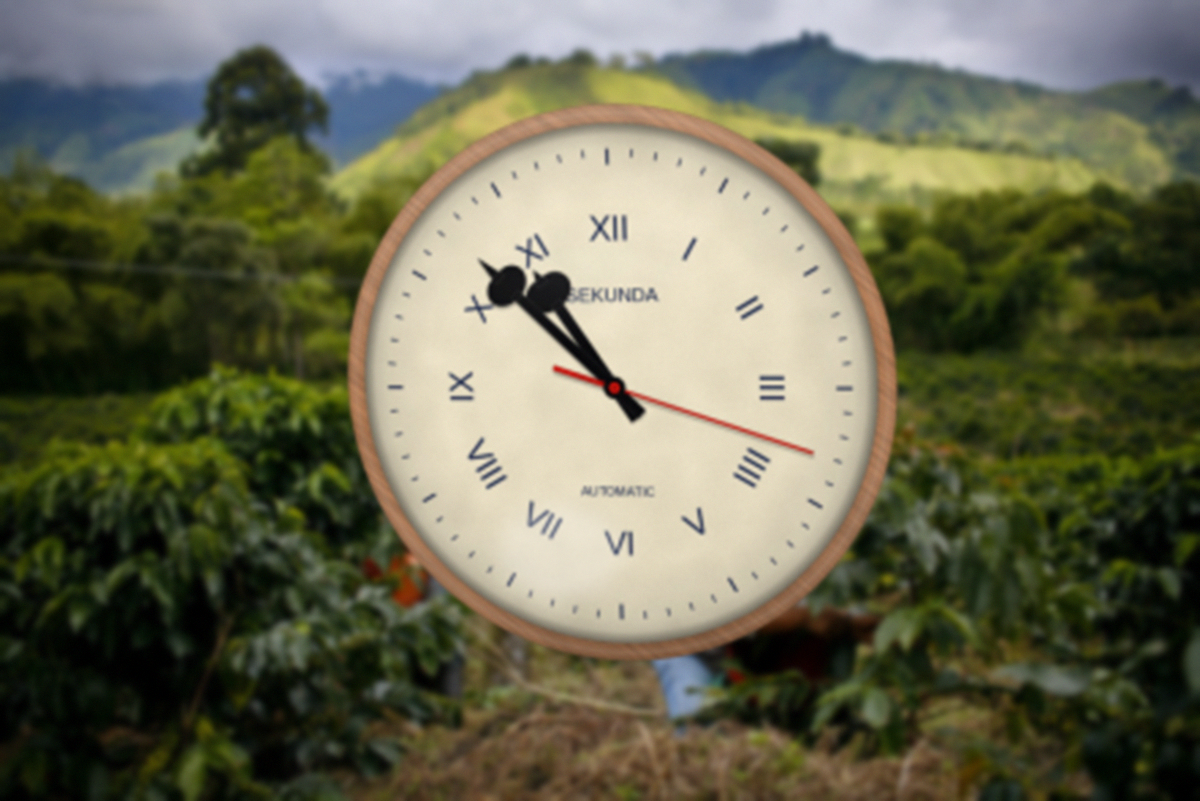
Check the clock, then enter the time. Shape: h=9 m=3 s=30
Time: h=10 m=52 s=18
